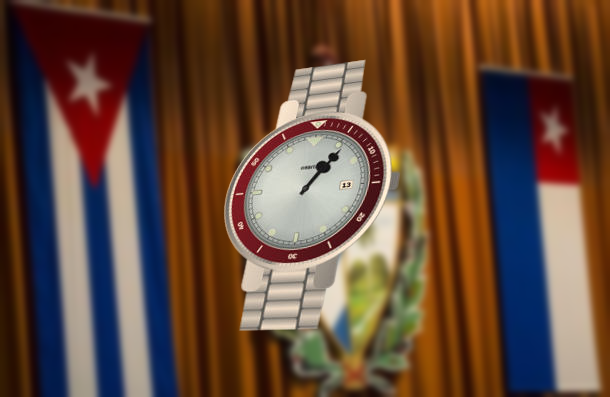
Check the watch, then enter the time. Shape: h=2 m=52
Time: h=1 m=6
